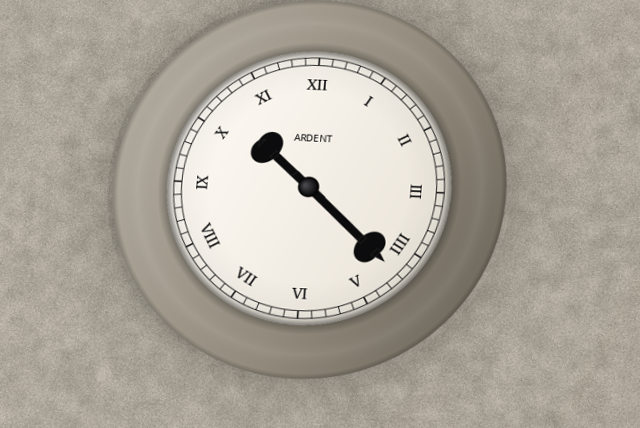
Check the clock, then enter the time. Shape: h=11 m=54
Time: h=10 m=22
